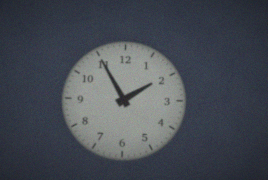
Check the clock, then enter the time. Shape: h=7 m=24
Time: h=1 m=55
